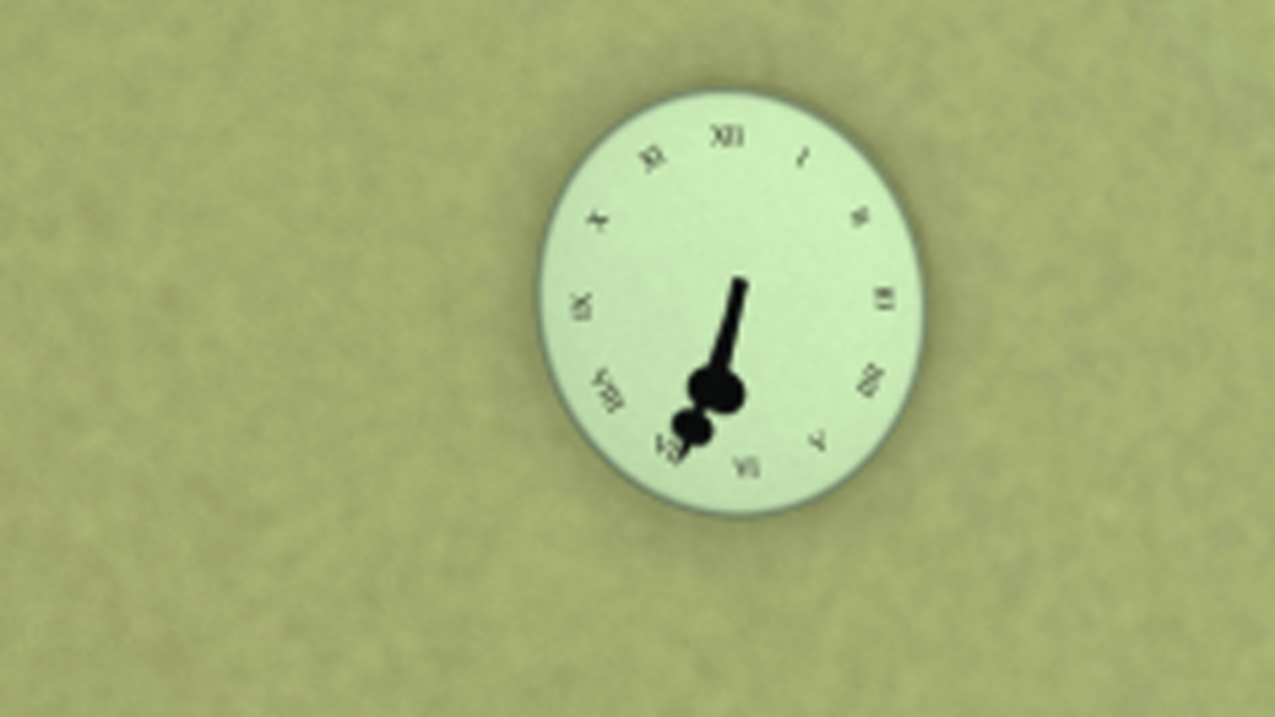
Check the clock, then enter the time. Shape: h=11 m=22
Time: h=6 m=34
